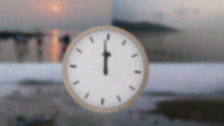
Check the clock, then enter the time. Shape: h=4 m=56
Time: h=11 m=59
